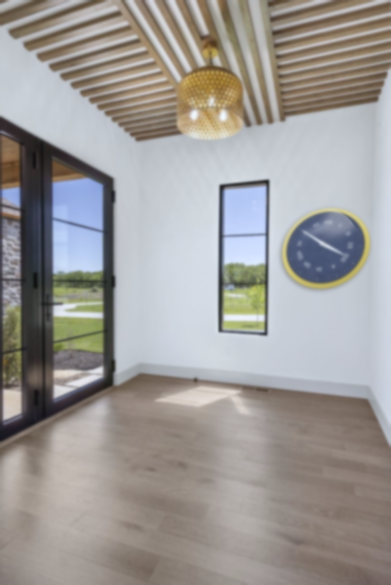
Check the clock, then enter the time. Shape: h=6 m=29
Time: h=3 m=50
